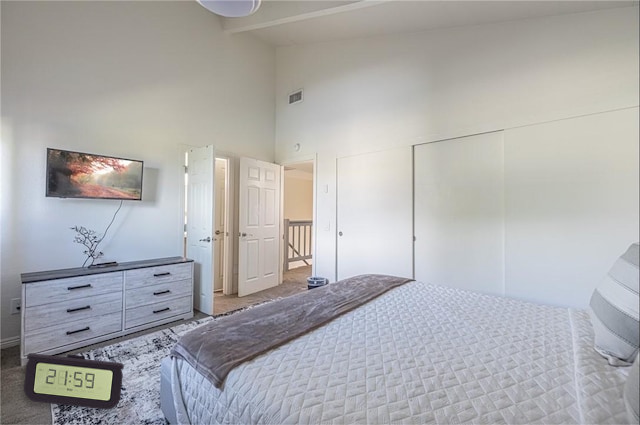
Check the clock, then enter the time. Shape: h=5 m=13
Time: h=21 m=59
